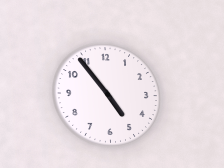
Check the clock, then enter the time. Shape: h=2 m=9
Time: h=4 m=54
